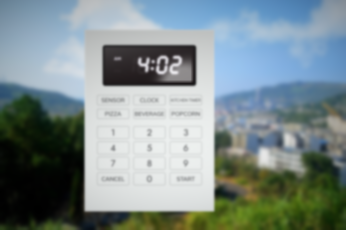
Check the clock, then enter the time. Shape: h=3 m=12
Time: h=4 m=2
